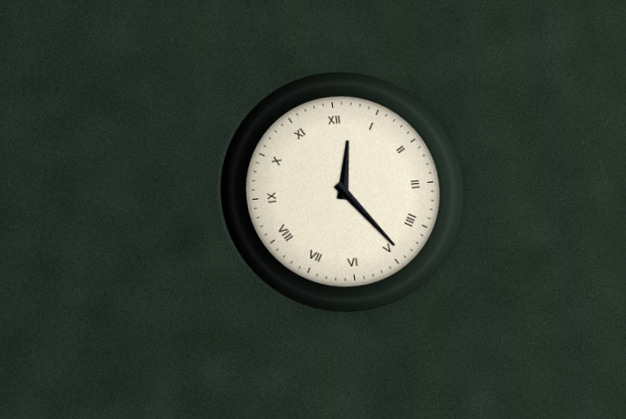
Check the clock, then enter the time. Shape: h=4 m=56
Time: h=12 m=24
